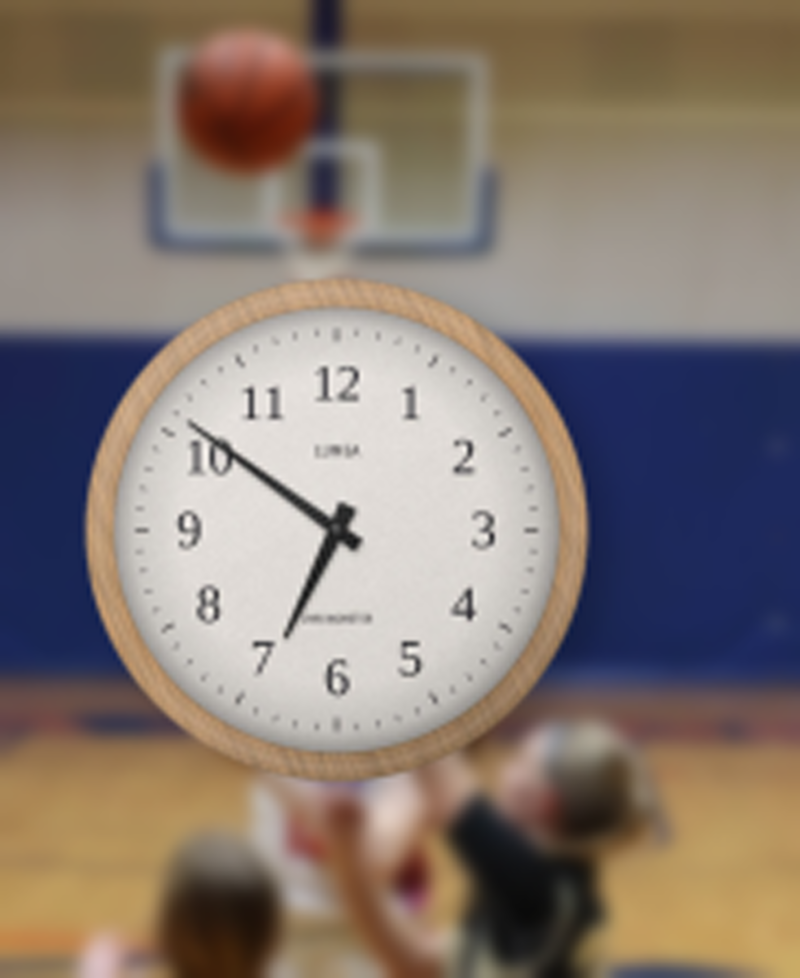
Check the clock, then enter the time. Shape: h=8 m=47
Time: h=6 m=51
